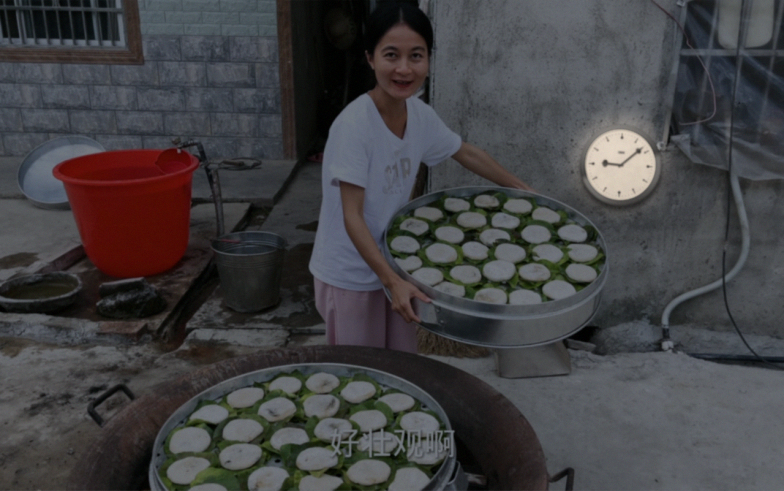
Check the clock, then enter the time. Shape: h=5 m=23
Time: h=9 m=8
